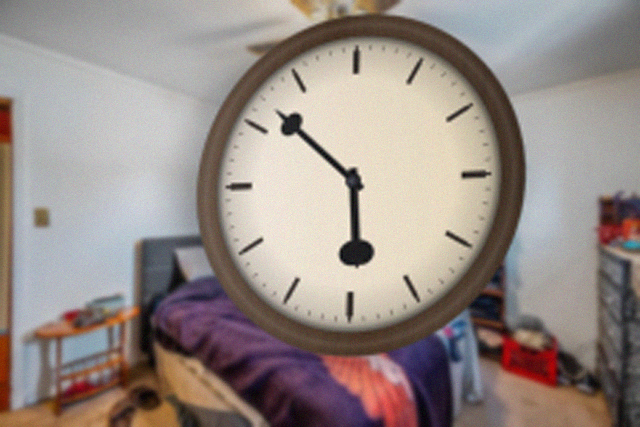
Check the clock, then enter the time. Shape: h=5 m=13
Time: h=5 m=52
